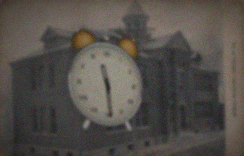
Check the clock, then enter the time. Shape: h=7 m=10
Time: h=11 m=29
